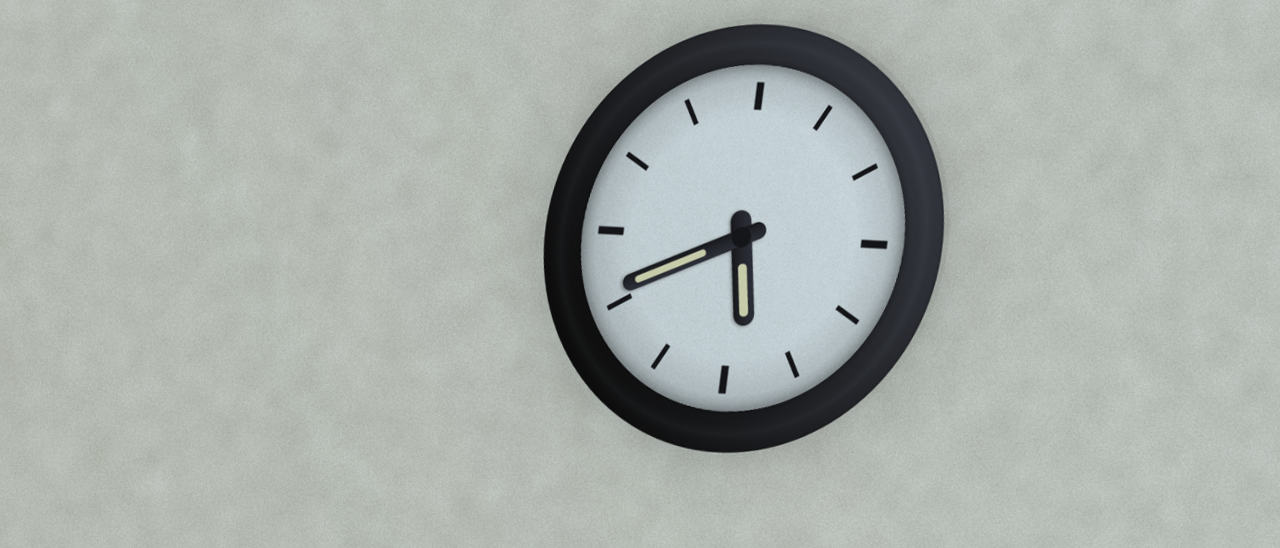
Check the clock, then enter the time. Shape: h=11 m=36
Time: h=5 m=41
